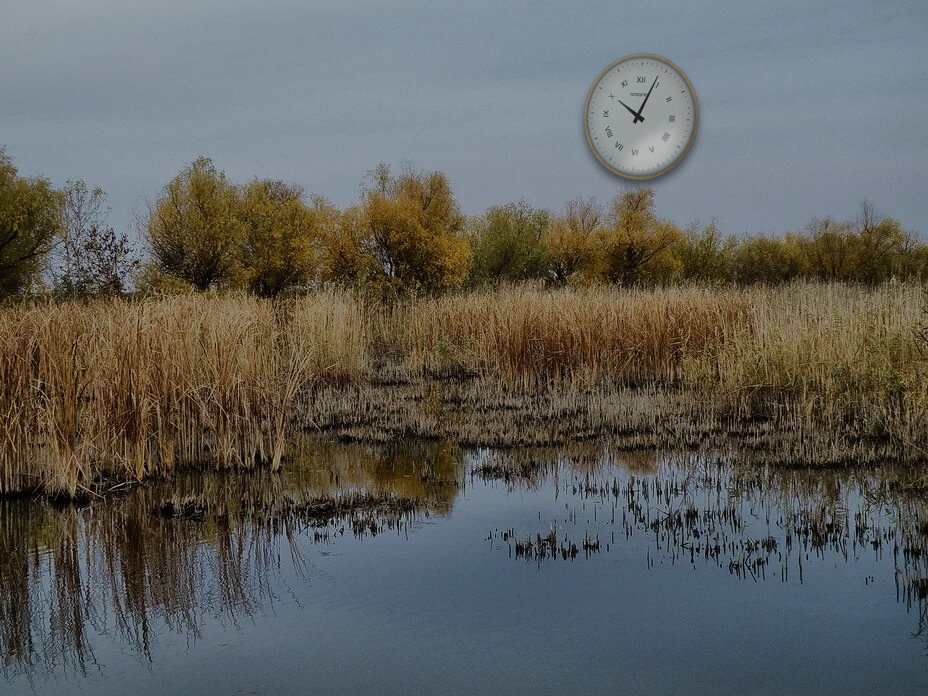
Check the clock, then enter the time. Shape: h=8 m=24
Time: h=10 m=4
